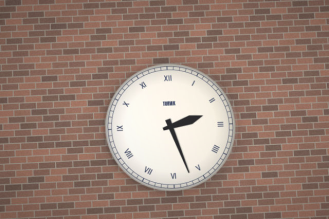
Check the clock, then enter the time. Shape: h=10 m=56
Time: h=2 m=27
